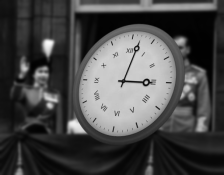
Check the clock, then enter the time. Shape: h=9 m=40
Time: h=3 m=2
